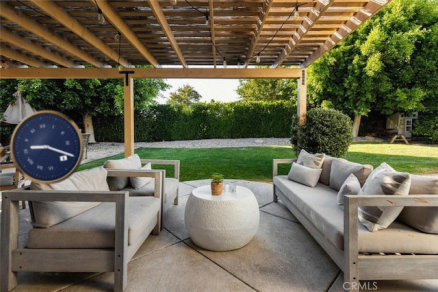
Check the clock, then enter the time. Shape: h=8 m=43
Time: h=9 m=20
